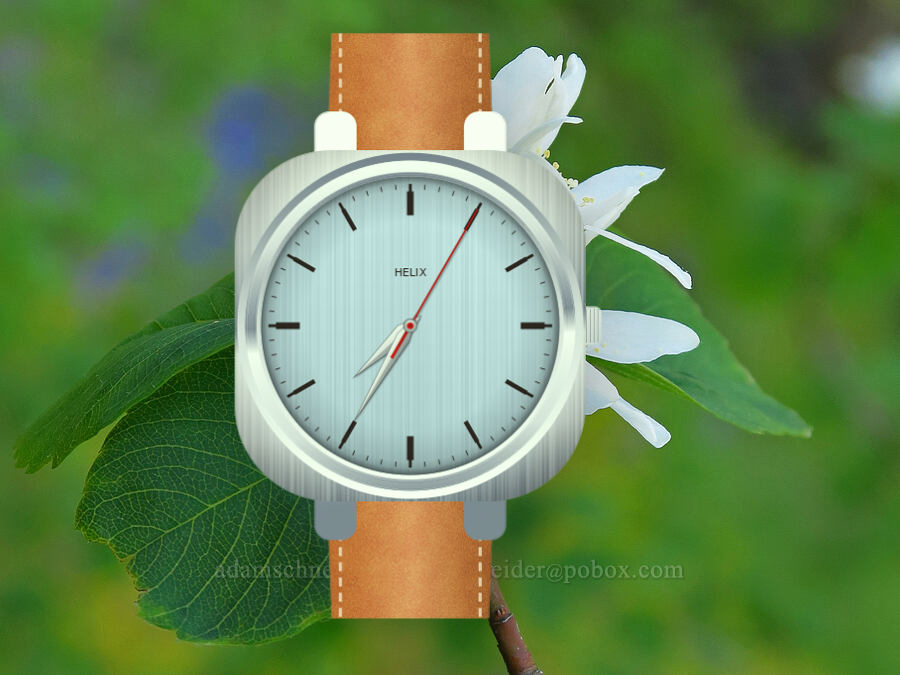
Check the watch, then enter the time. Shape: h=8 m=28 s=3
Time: h=7 m=35 s=5
